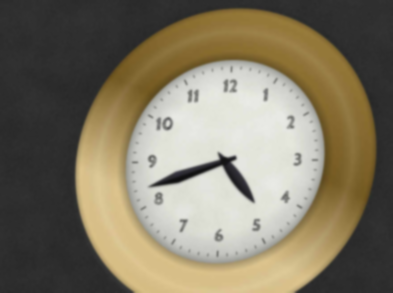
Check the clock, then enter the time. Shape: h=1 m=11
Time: h=4 m=42
